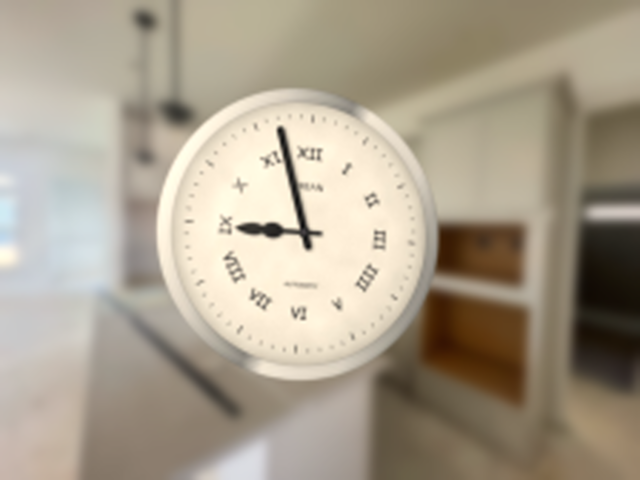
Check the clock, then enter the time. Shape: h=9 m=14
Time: h=8 m=57
